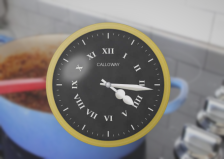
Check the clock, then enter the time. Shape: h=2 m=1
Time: h=4 m=16
